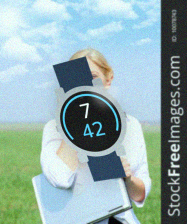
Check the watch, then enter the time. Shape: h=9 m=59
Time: h=7 m=42
